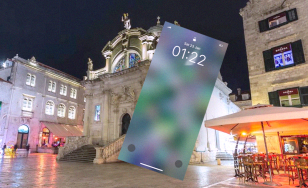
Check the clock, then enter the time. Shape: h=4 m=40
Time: h=1 m=22
